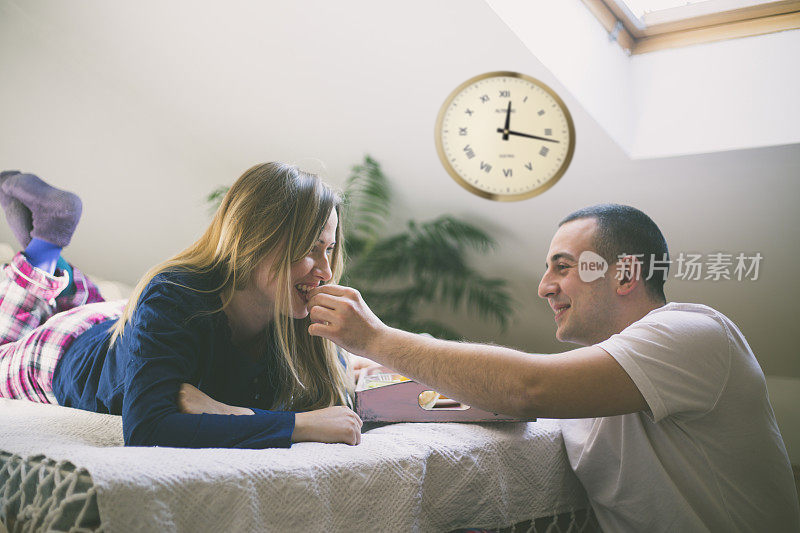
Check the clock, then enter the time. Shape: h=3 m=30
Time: h=12 m=17
